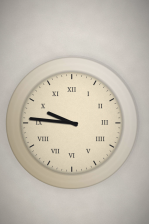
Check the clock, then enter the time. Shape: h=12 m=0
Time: h=9 m=46
